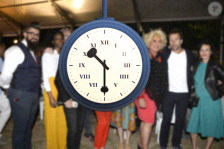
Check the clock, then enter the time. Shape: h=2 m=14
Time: h=10 m=30
